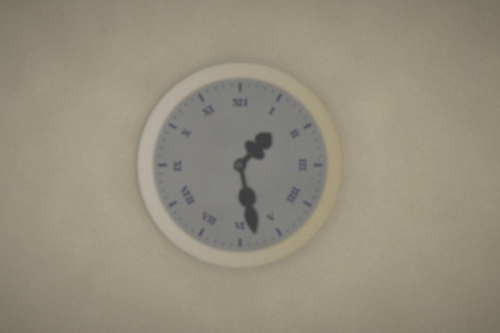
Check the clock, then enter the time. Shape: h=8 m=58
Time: h=1 m=28
